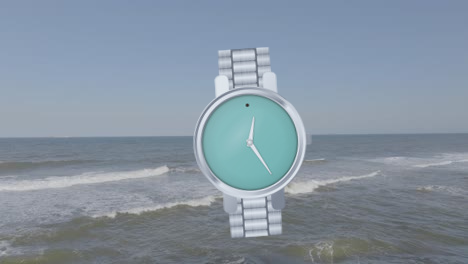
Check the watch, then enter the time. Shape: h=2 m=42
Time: h=12 m=25
